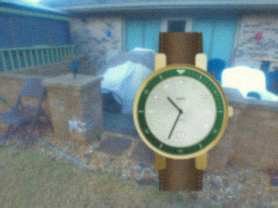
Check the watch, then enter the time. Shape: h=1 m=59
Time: h=10 m=34
